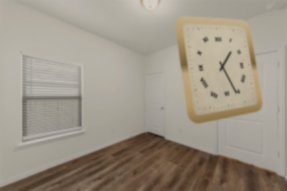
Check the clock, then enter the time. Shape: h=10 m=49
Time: h=1 m=26
